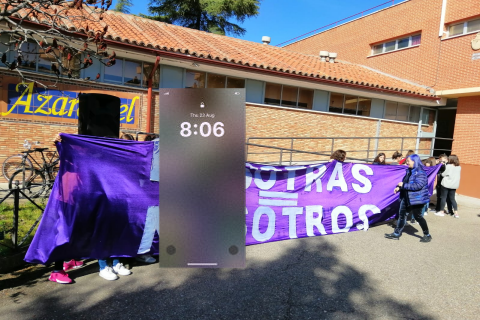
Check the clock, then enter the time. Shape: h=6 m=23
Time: h=8 m=6
